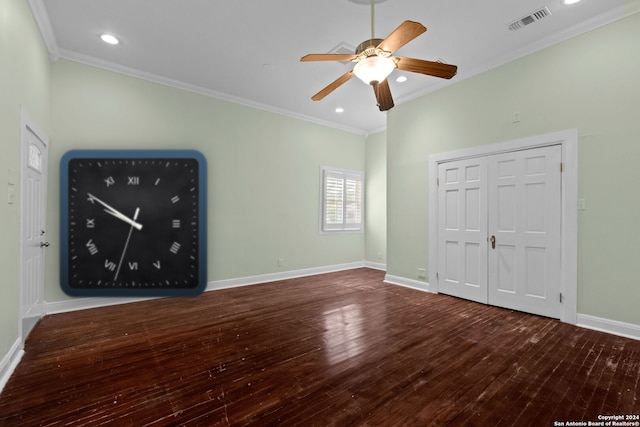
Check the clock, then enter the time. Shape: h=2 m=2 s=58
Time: h=9 m=50 s=33
